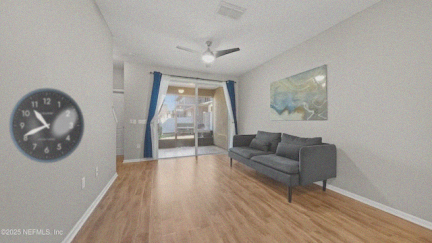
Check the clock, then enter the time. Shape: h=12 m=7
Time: h=10 m=41
